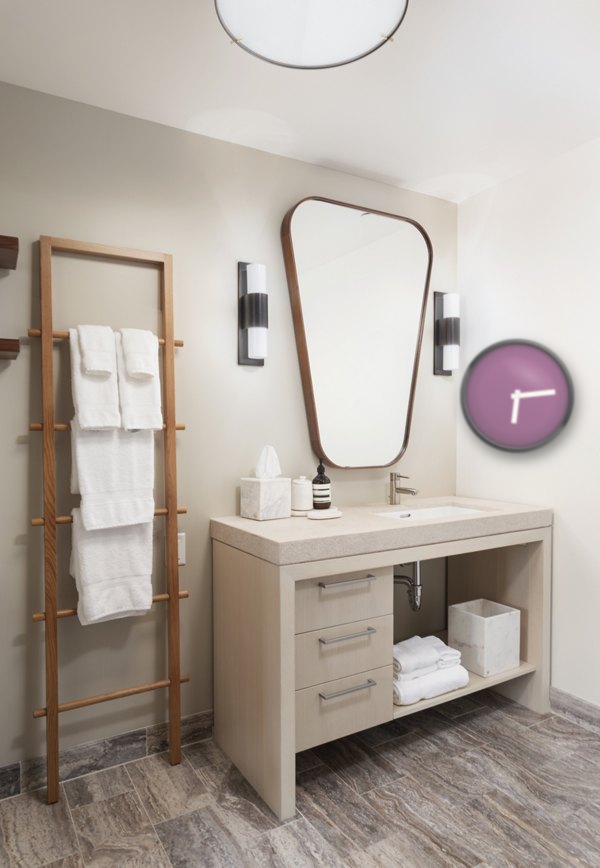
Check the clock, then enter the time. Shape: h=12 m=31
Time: h=6 m=14
